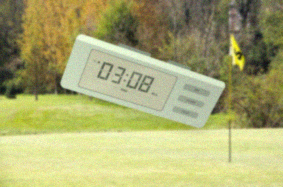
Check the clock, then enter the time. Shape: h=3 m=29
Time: h=3 m=8
